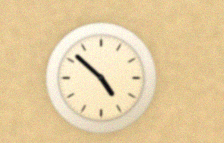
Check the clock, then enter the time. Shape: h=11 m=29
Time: h=4 m=52
